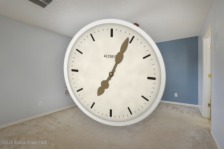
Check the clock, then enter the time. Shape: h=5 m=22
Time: h=7 m=4
